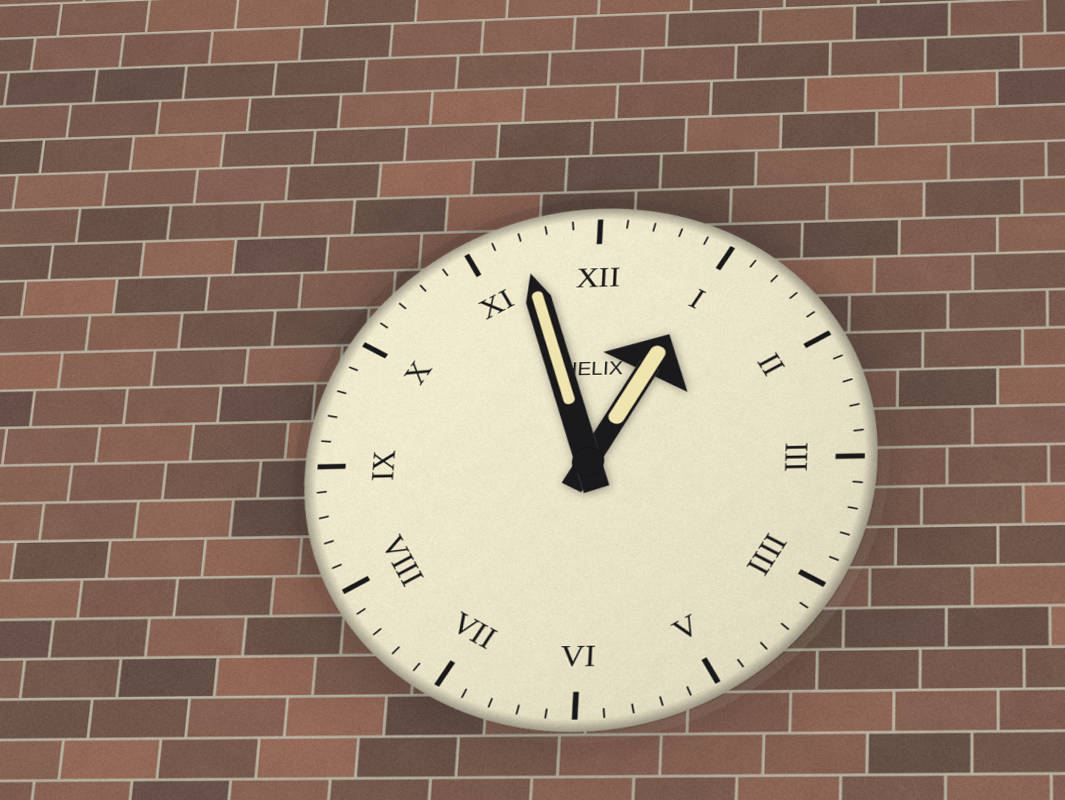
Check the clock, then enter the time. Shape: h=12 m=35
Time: h=12 m=57
